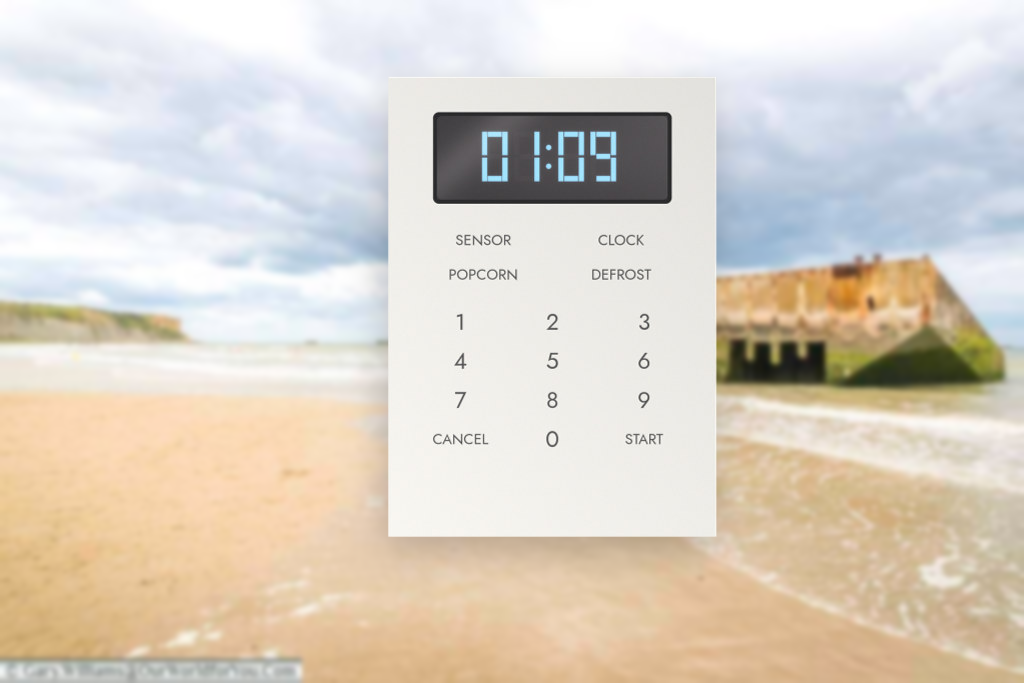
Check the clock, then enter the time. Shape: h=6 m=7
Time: h=1 m=9
